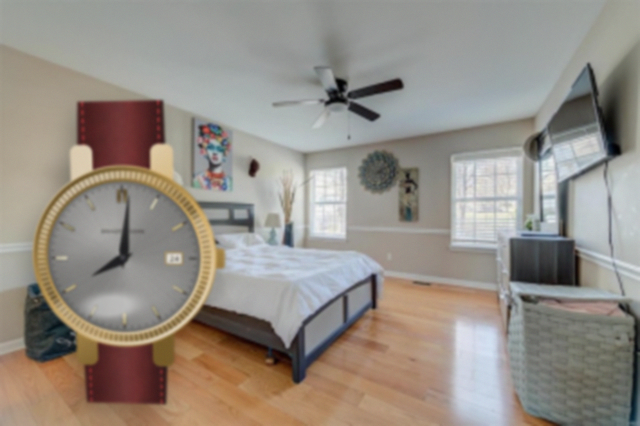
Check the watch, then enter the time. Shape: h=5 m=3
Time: h=8 m=1
